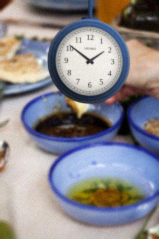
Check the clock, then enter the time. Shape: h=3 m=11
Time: h=1 m=51
